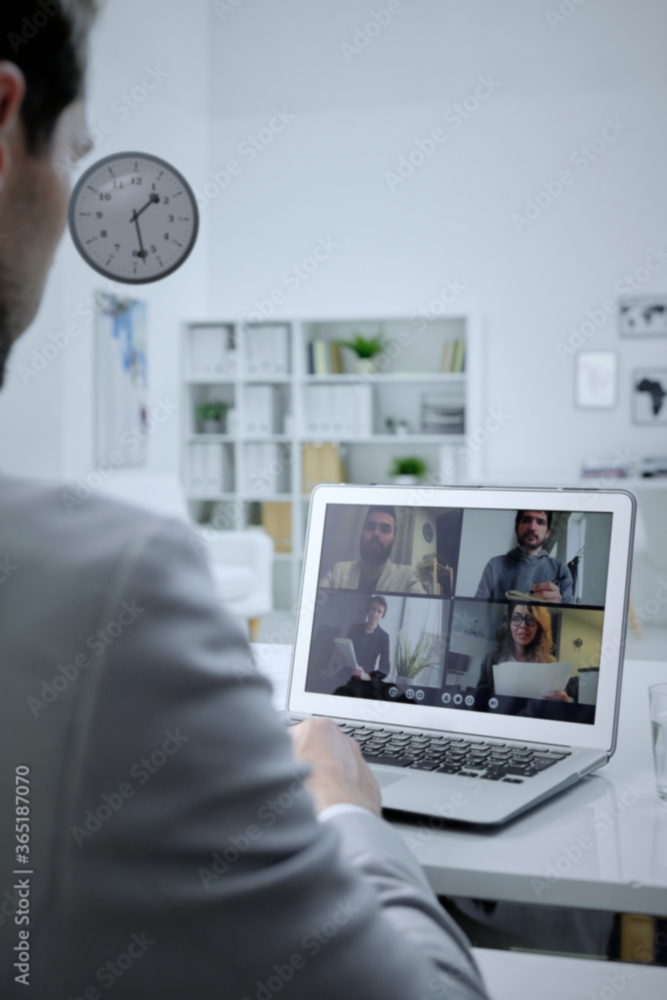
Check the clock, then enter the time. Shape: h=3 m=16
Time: h=1 m=28
